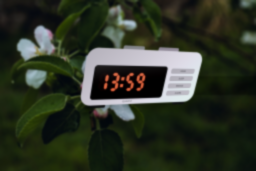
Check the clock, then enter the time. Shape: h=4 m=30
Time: h=13 m=59
